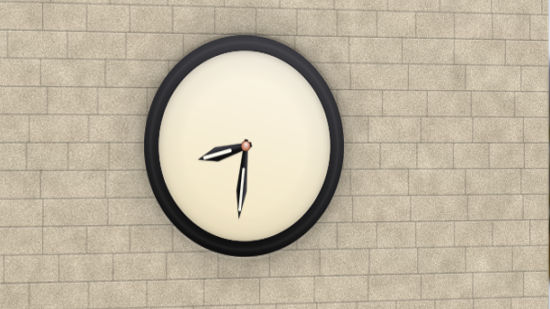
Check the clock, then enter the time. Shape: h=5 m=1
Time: h=8 m=31
